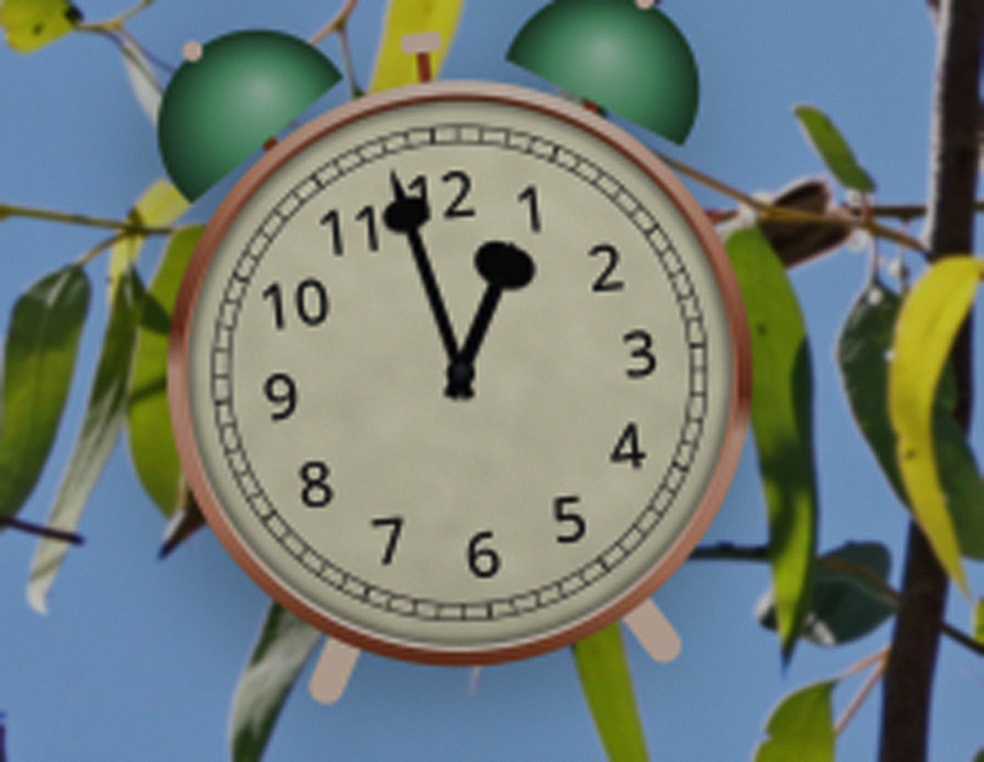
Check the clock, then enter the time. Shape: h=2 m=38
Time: h=12 m=58
